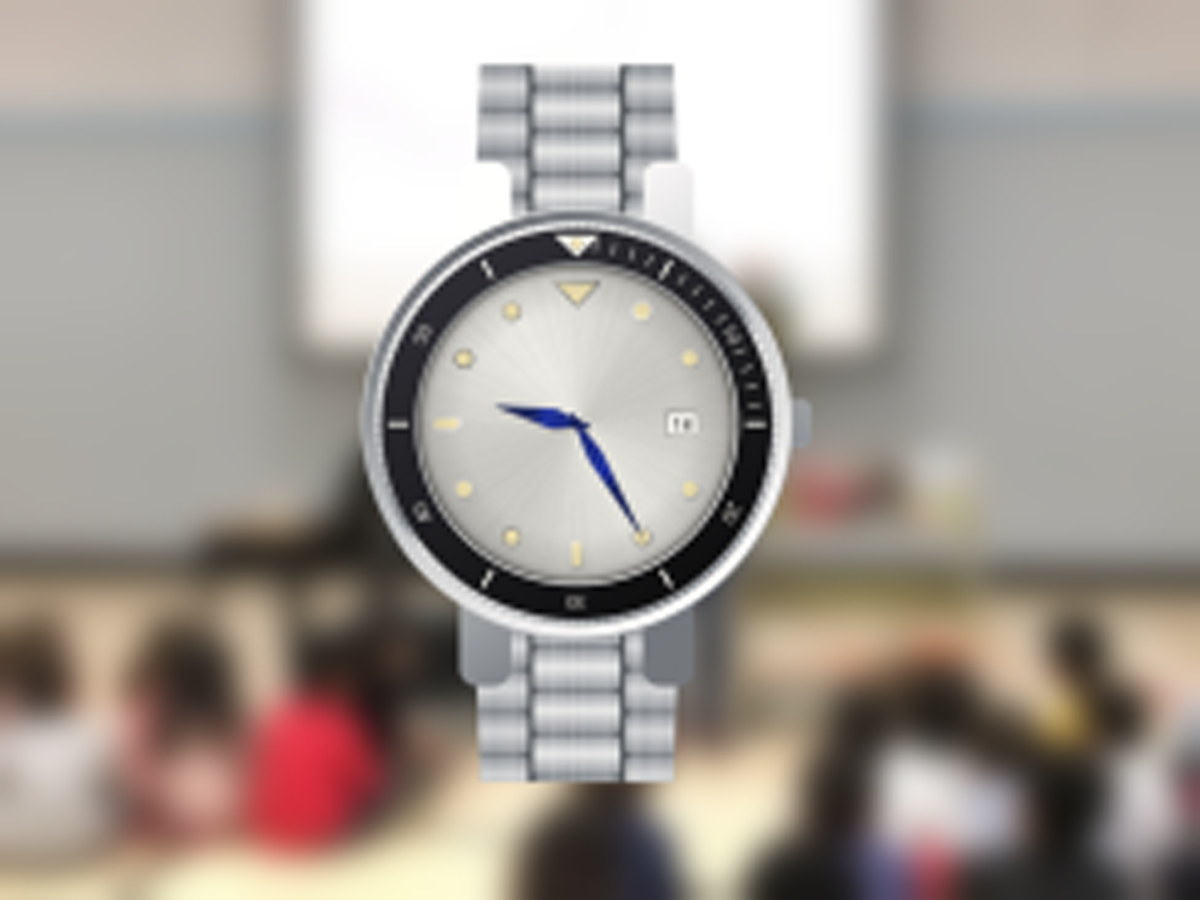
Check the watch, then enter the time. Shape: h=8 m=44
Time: h=9 m=25
